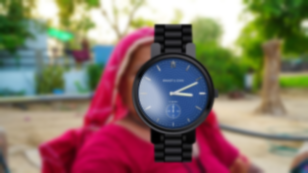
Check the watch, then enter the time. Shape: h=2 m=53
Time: h=3 m=11
